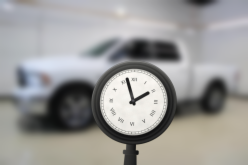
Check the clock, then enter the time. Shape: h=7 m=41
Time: h=1 m=57
